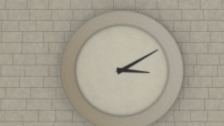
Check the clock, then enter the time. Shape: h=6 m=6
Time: h=3 m=10
